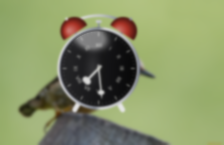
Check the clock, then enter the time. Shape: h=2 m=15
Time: h=7 m=29
